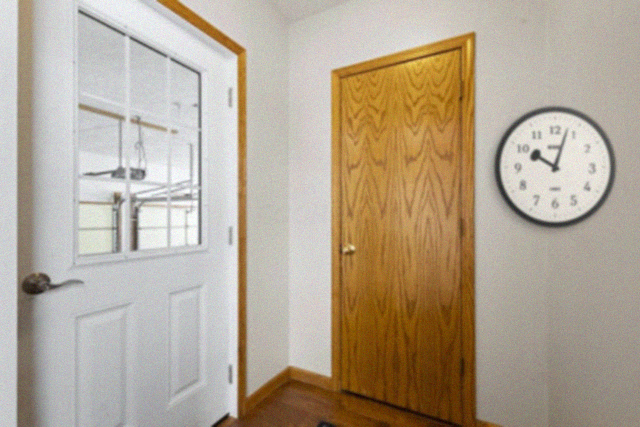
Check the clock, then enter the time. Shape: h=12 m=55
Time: h=10 m=3
